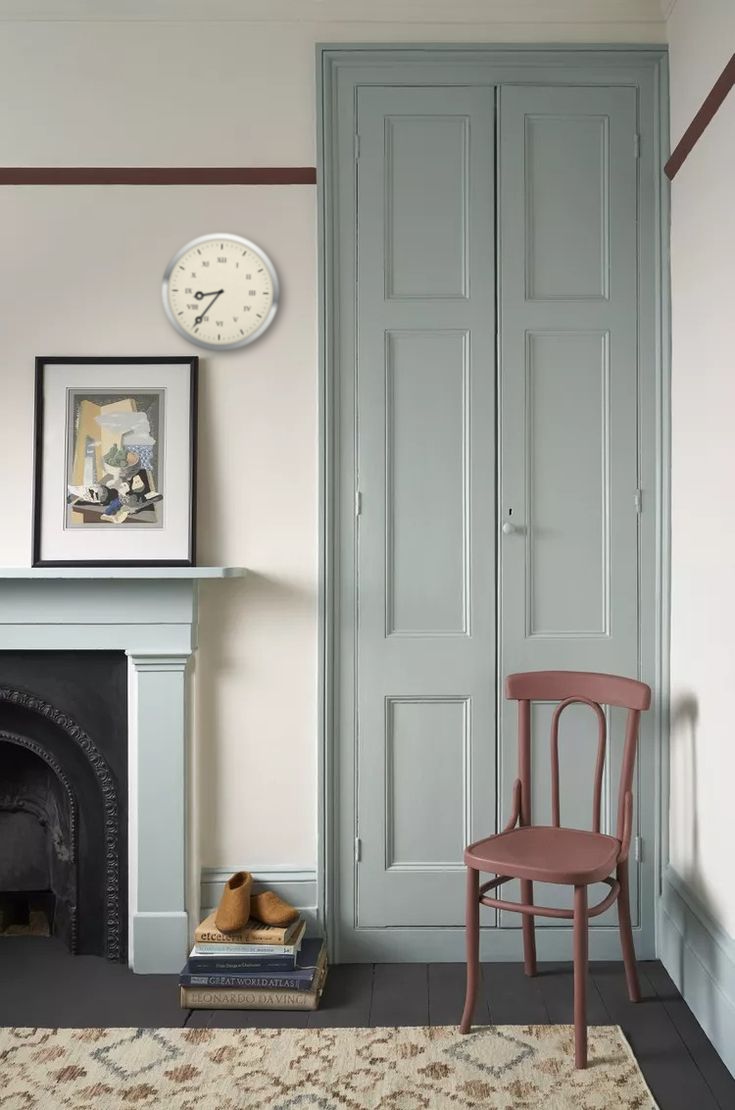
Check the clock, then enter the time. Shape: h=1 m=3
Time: h=8 m=36
